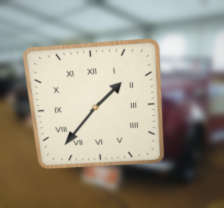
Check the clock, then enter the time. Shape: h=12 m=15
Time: h=1 m=37
